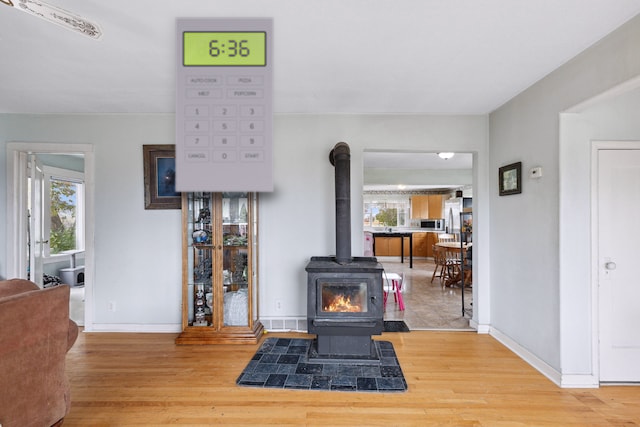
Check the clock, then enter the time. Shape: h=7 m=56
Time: h=6 m=36
